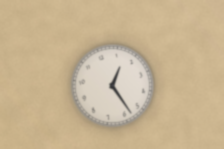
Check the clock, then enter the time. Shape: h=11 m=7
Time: h=1 m=28
